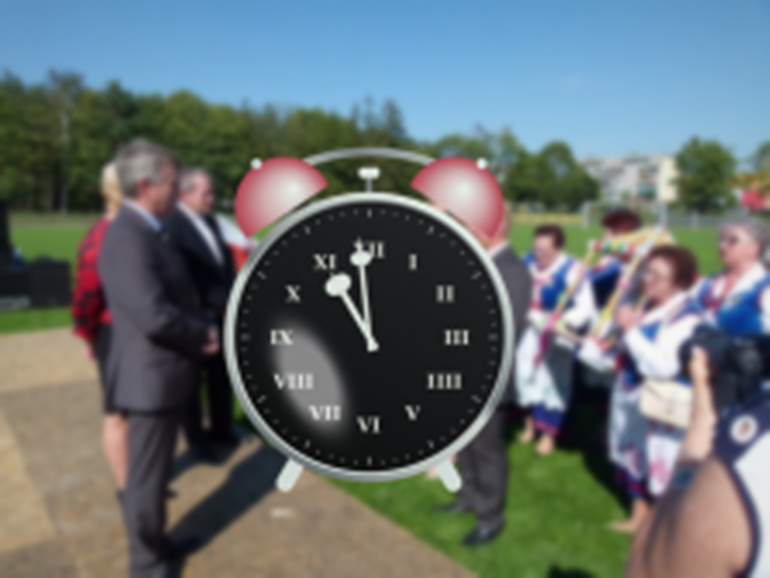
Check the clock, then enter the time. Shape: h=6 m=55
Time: h=10 m=59
